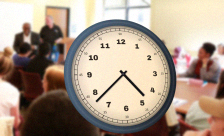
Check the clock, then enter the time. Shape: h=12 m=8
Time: h=4 m=38
